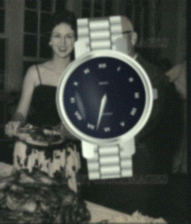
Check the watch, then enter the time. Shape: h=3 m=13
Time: h=6 m=33
